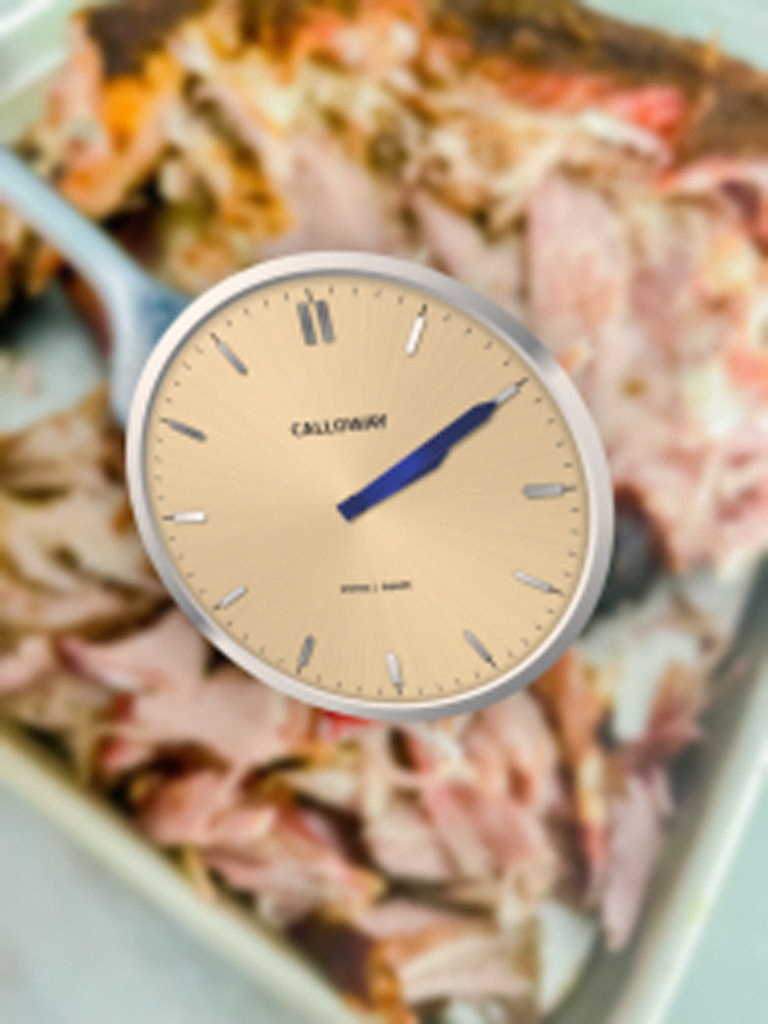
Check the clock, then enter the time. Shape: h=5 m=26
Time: h=2 m=10
